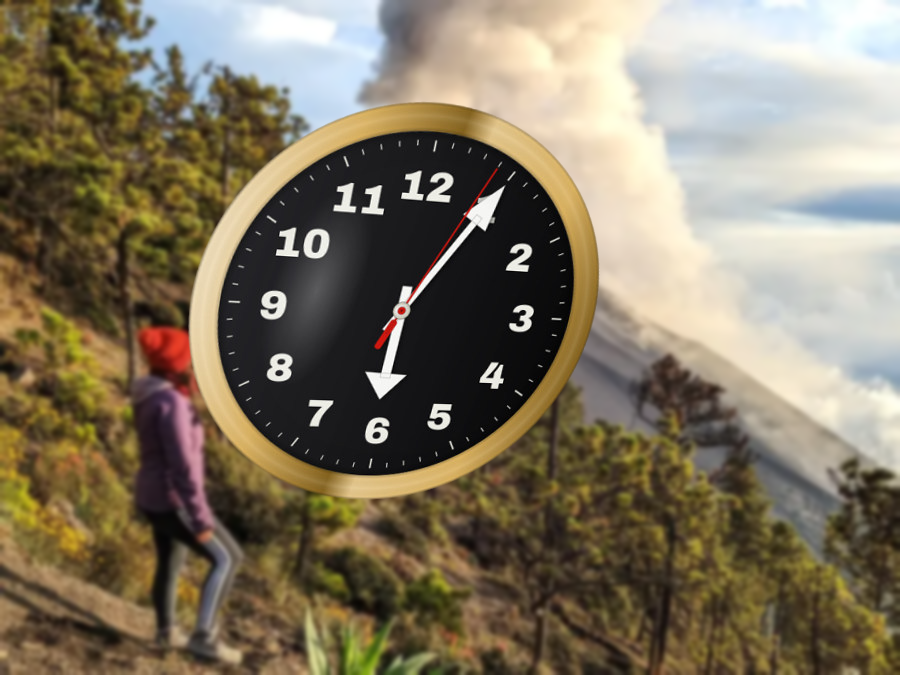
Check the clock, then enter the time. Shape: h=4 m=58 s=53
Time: h=6 m=5 s=4
